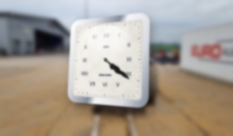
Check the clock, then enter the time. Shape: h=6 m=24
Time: h=4 m=21
